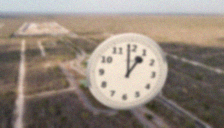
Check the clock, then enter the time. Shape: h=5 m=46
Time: h=12 m=59
